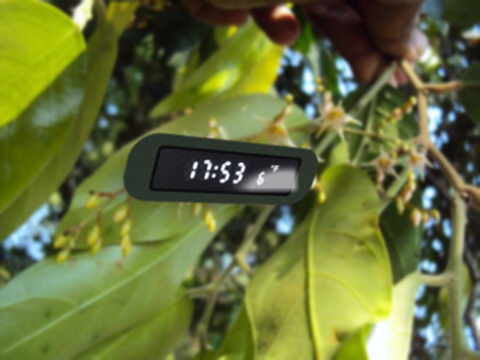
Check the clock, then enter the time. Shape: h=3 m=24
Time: h=17 m=53
